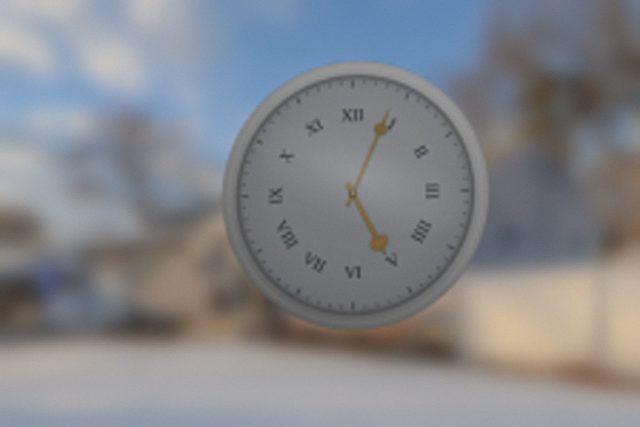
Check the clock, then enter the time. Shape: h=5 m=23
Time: h=5 m=4
